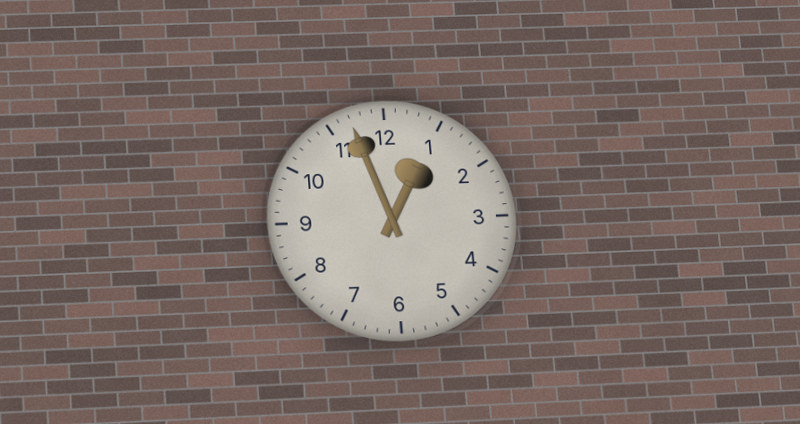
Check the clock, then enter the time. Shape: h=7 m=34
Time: h=12 m=57
